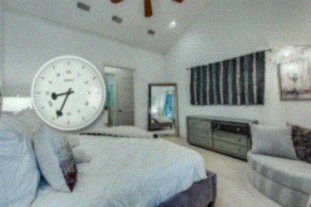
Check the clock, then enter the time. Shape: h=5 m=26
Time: h=8 m=34
